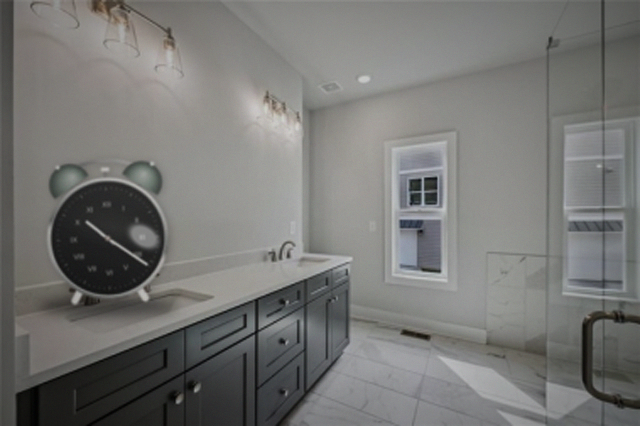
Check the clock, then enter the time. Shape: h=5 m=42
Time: h=10 m=21
